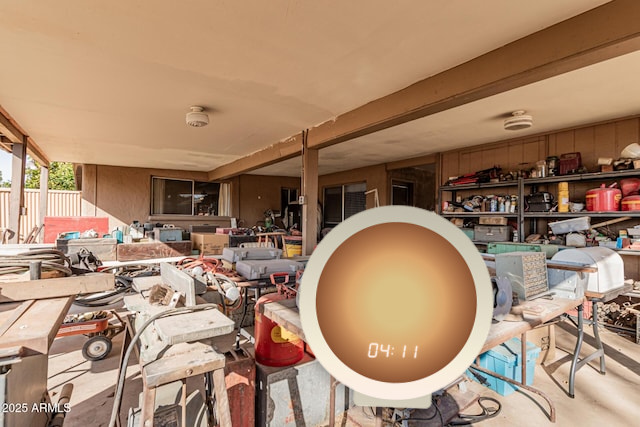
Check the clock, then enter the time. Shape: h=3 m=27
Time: h=4 m=11
